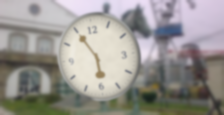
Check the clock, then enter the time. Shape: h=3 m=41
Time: h=5 m=55
